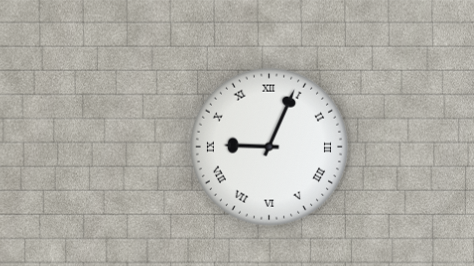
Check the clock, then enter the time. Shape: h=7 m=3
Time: h=9 m=4
